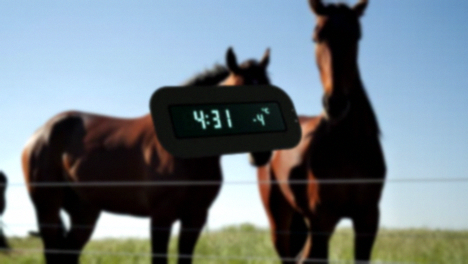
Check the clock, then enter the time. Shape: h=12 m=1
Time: h=4 m=31
